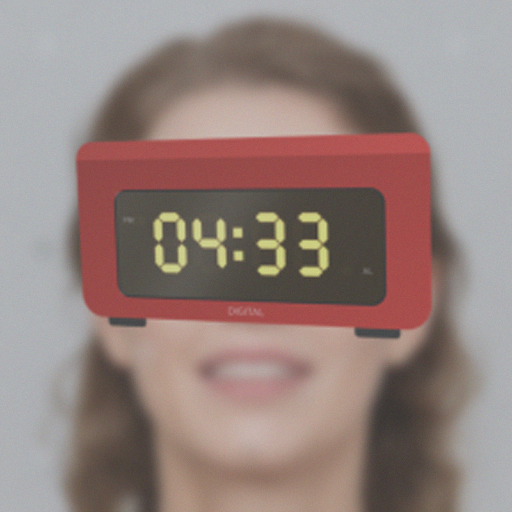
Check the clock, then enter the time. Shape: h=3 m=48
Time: h=4 m=33
